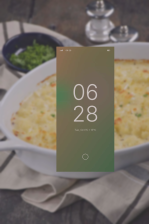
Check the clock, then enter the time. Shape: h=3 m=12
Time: h=6 m=28
